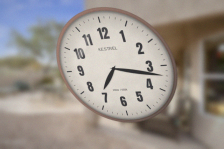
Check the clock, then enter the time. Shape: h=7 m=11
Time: h=7 m=17
